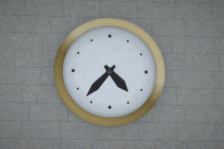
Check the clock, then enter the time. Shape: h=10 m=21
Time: h=4 m=37
